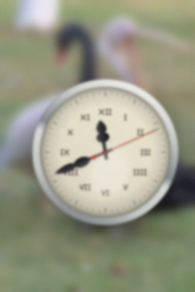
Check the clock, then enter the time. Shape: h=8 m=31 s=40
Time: h=11 m=41 s=11
